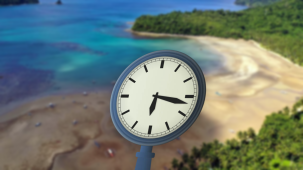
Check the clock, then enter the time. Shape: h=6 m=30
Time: h=6 m=17
